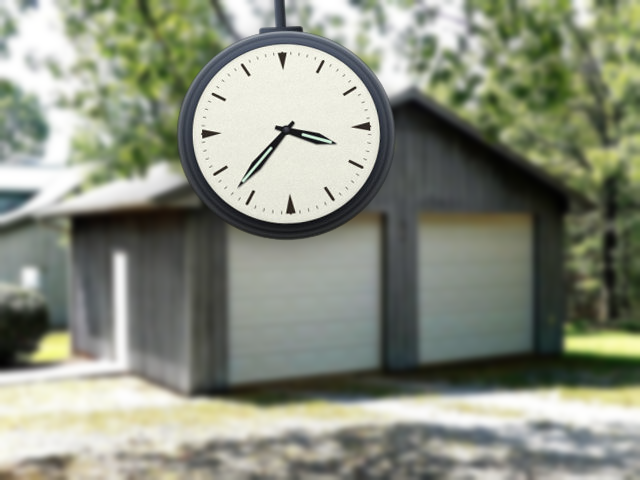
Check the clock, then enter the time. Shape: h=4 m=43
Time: h=3 m=37
